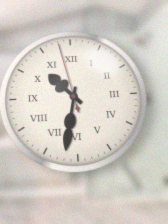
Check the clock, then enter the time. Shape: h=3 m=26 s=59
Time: h=10 m=31 s=58
